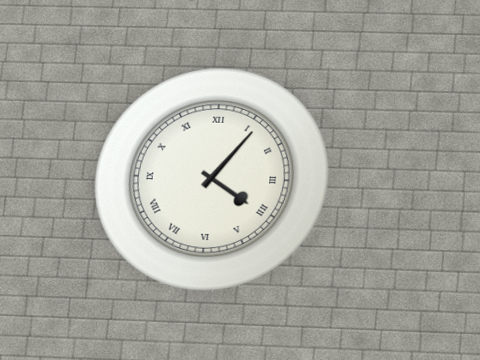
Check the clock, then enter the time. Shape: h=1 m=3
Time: h=4 m=6
